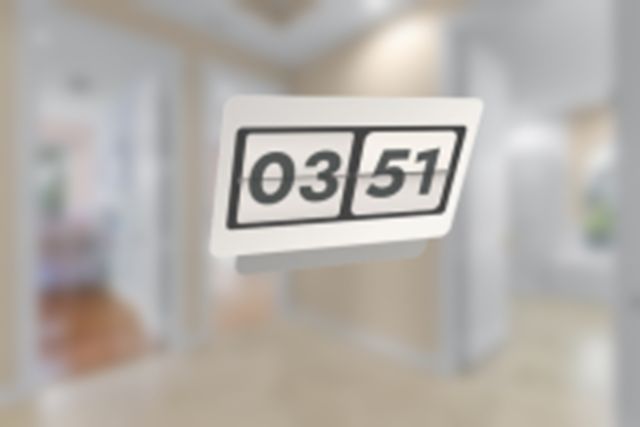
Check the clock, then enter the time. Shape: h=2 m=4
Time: h=3 m=51
